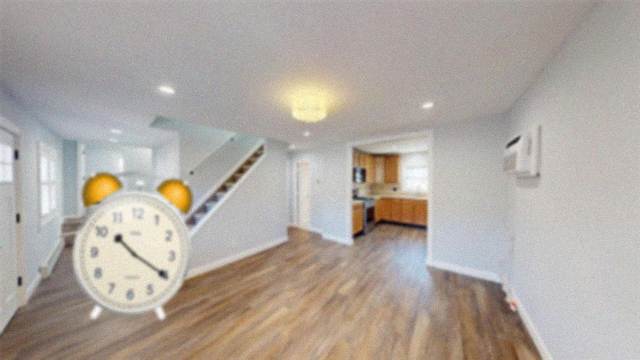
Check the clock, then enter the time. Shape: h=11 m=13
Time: h=10 m=20
